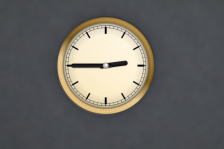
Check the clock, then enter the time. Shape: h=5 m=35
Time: h=2 m=45
